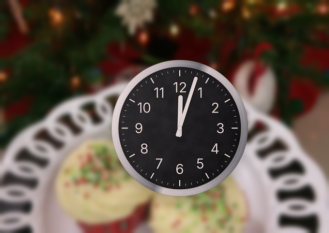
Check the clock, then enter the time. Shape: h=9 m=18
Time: h=12 m=3
